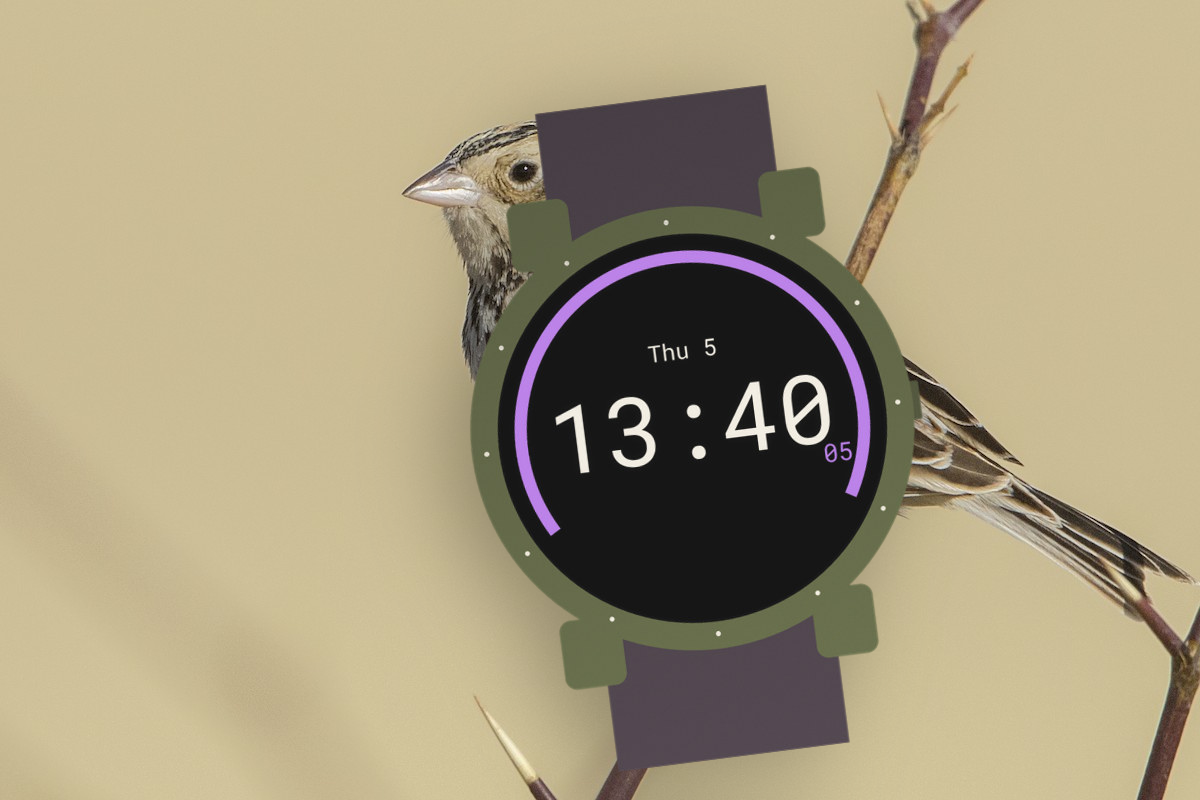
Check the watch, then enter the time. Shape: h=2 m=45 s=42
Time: h=13 m=40 s=5
